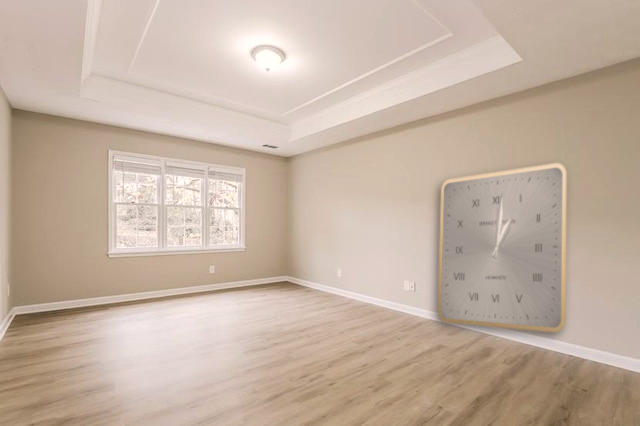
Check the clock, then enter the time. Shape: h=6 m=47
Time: h=1 m=1
